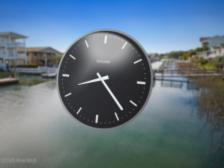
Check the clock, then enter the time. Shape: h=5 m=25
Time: h=8 m=23
